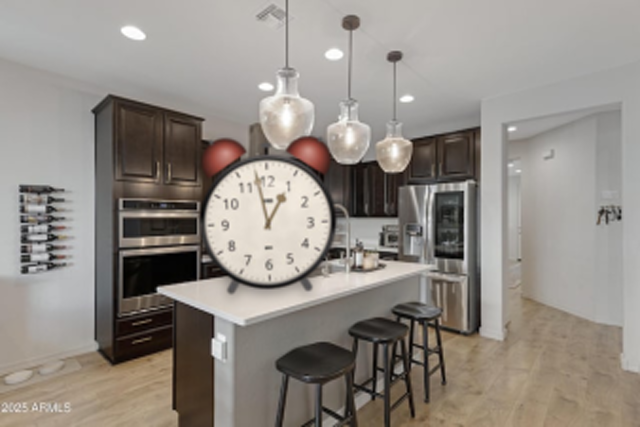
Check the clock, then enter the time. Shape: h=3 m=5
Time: h=12 m=58
